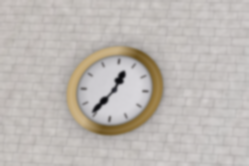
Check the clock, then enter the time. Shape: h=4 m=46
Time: h=12 m=36
